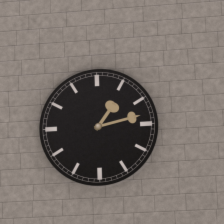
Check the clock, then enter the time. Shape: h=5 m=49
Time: h=1 m=13
